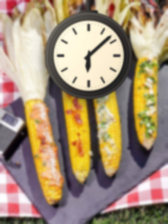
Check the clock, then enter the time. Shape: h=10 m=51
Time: h=6 m=8
